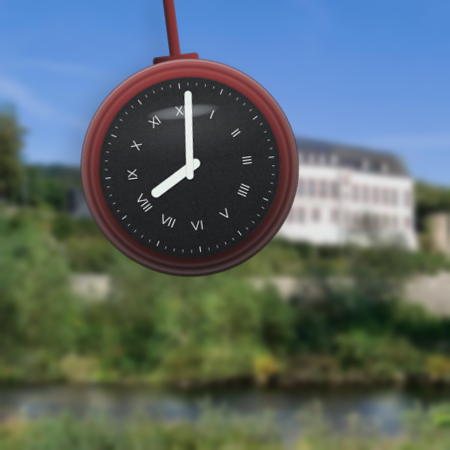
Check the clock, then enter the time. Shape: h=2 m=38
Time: h=8 m=1
